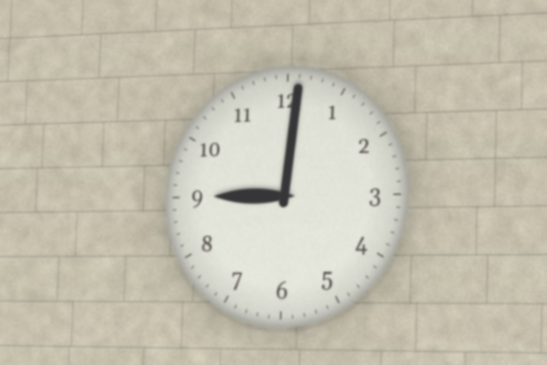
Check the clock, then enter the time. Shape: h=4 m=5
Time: h=9 m=1
